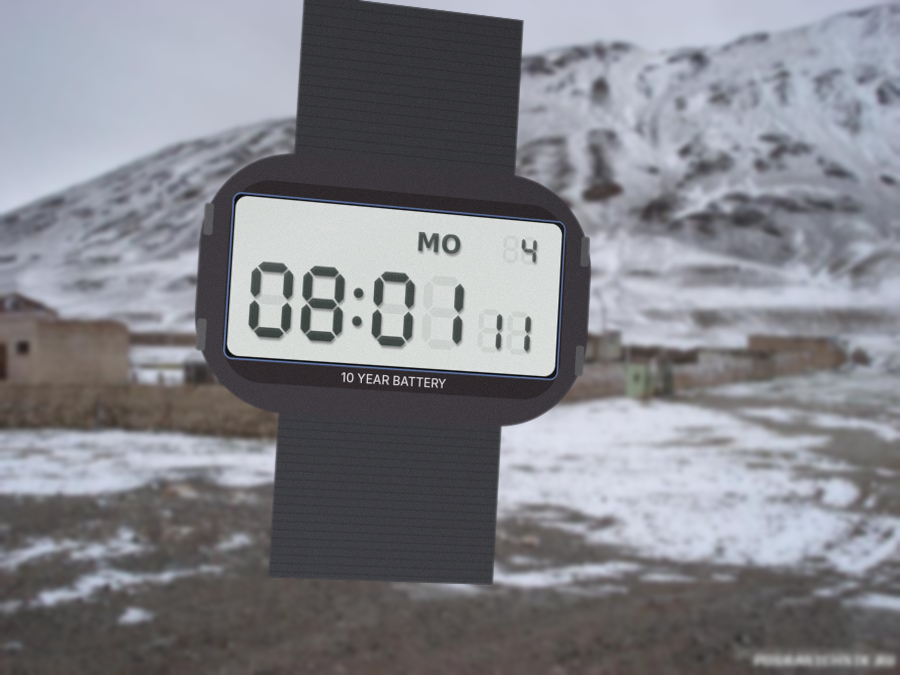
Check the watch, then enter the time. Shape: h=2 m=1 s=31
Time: h=8 m=1 s=11
